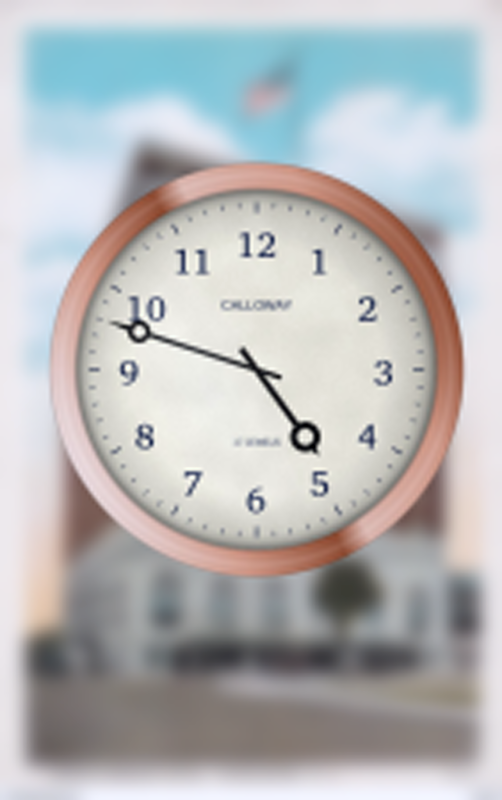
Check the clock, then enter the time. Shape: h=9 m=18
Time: h=4 m=48
